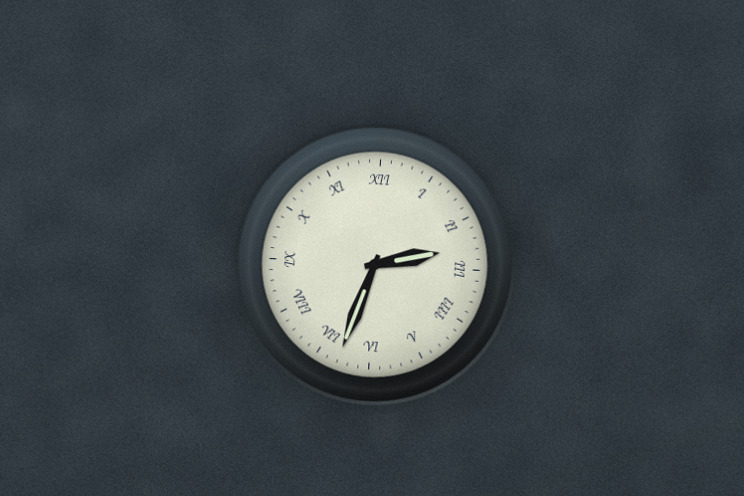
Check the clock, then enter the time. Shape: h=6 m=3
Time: h=2 m=33
